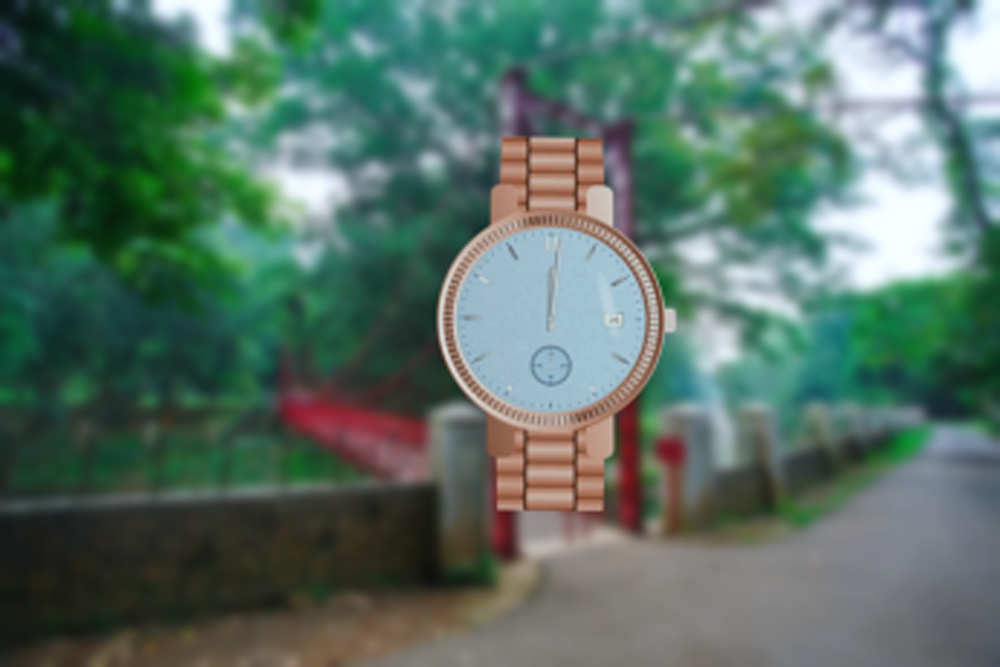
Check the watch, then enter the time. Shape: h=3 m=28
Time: h=12 m=1
